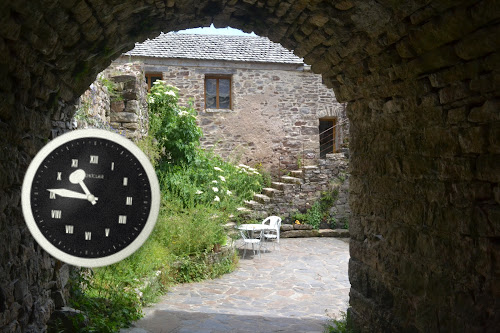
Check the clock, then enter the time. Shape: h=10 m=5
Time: h=10 m=46
